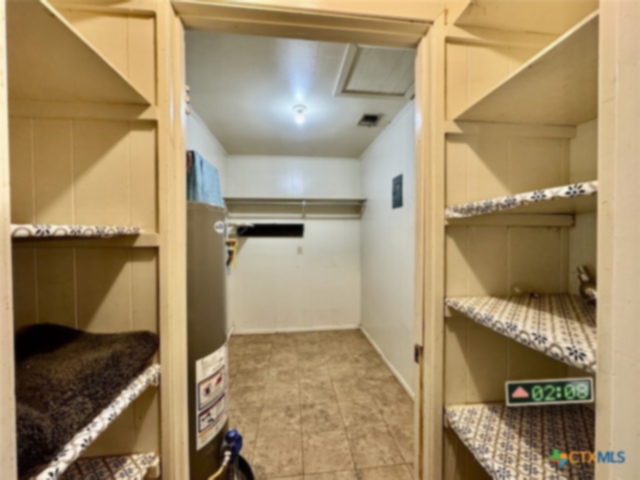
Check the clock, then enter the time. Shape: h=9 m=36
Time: h=2 m=8
